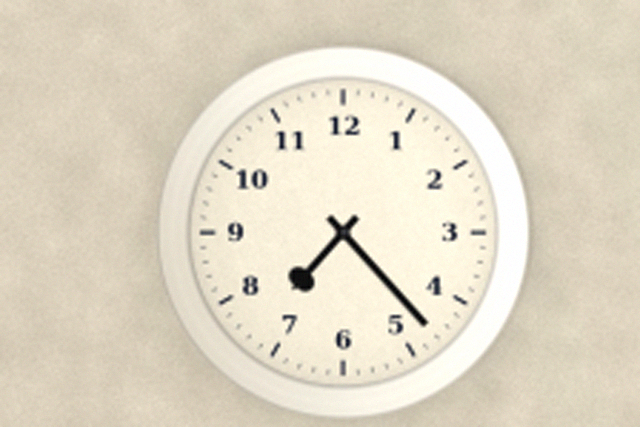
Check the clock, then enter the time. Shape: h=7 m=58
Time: h=7 m=23
